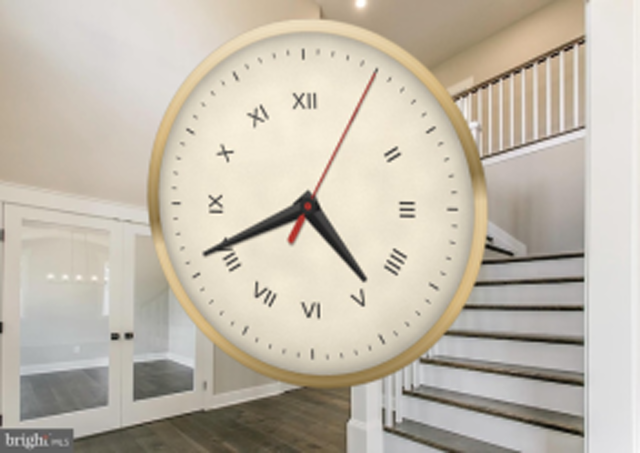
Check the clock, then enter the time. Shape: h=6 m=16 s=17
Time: h=4 m=41 s=5
